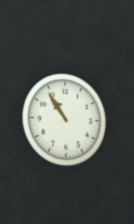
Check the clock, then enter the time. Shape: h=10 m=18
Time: h=10 m=54
